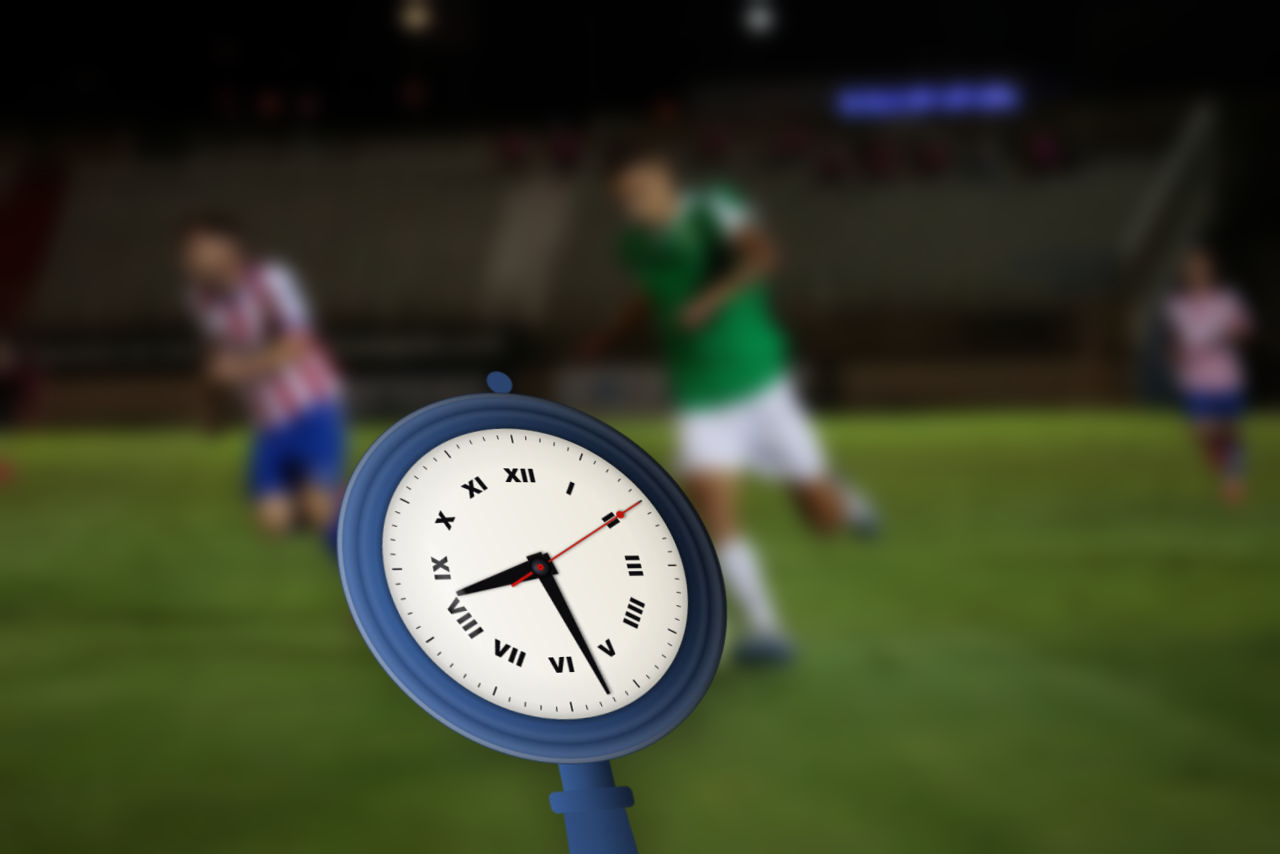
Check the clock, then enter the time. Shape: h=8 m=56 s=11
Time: h=8 m=27 s=10
